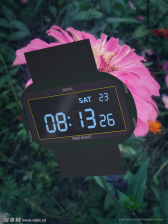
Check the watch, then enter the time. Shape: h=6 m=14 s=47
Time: h=8 m=13 s=26
